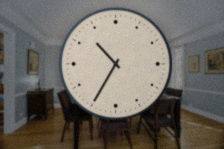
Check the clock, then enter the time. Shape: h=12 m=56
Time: h=10 m=35
